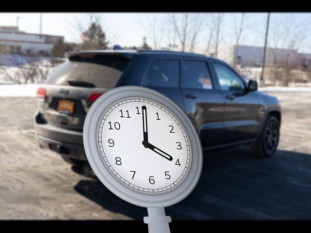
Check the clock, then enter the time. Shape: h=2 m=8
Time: h=4 m=1
